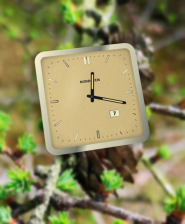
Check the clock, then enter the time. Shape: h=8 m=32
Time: h=12 m=18
